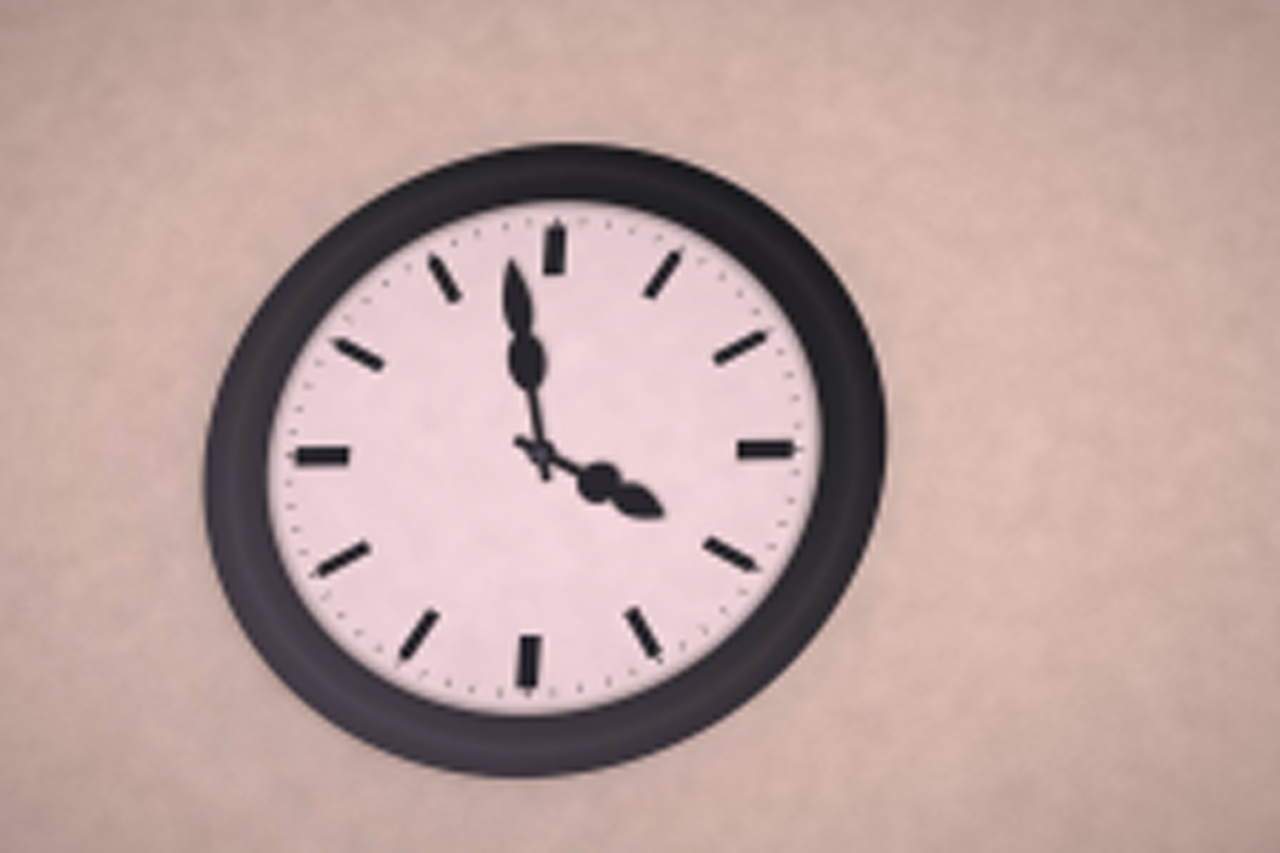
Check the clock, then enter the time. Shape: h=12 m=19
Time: h=3 m=58
